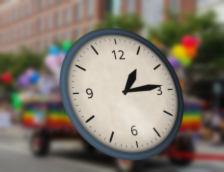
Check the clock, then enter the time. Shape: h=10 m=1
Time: h=1 m=14
